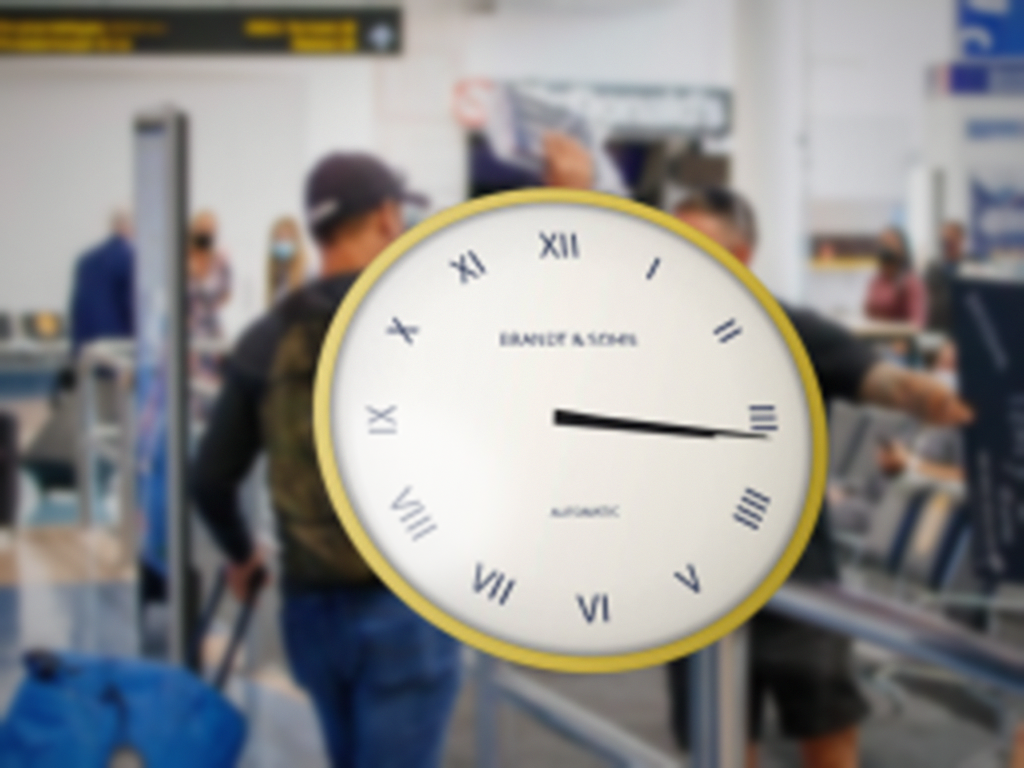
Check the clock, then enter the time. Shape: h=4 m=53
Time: h=3 m=16
